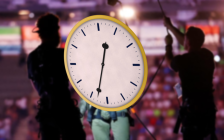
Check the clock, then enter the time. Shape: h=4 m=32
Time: h=12 m=33
